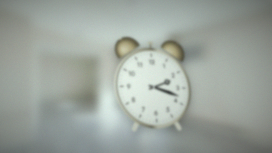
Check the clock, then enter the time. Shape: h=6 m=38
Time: h=2 m=18
